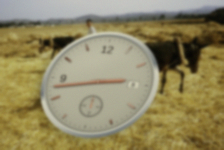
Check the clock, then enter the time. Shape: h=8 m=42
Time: h=2 m=43
